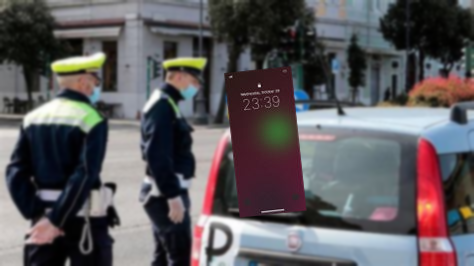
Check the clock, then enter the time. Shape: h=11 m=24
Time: h=23 m=39
